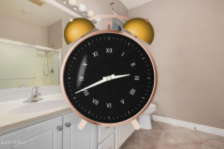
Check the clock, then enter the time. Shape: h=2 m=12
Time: h=2 m=41
